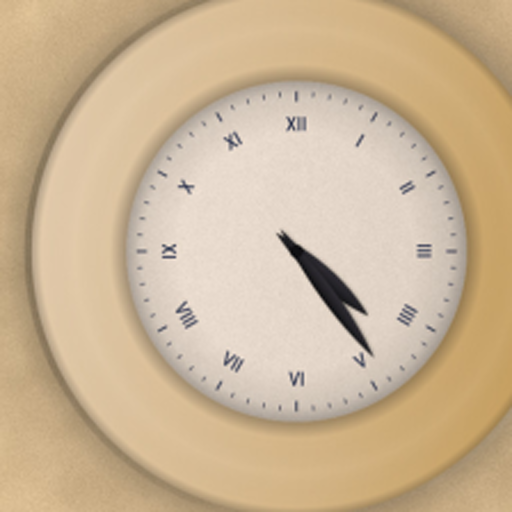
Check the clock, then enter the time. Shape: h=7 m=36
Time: h=4 m=24
